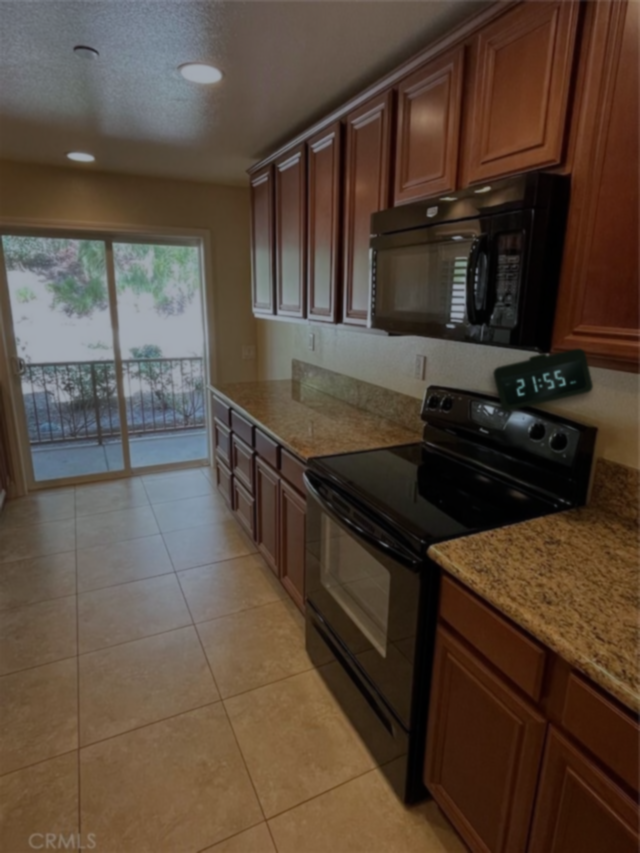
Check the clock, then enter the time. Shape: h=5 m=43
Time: h=21 m=55
